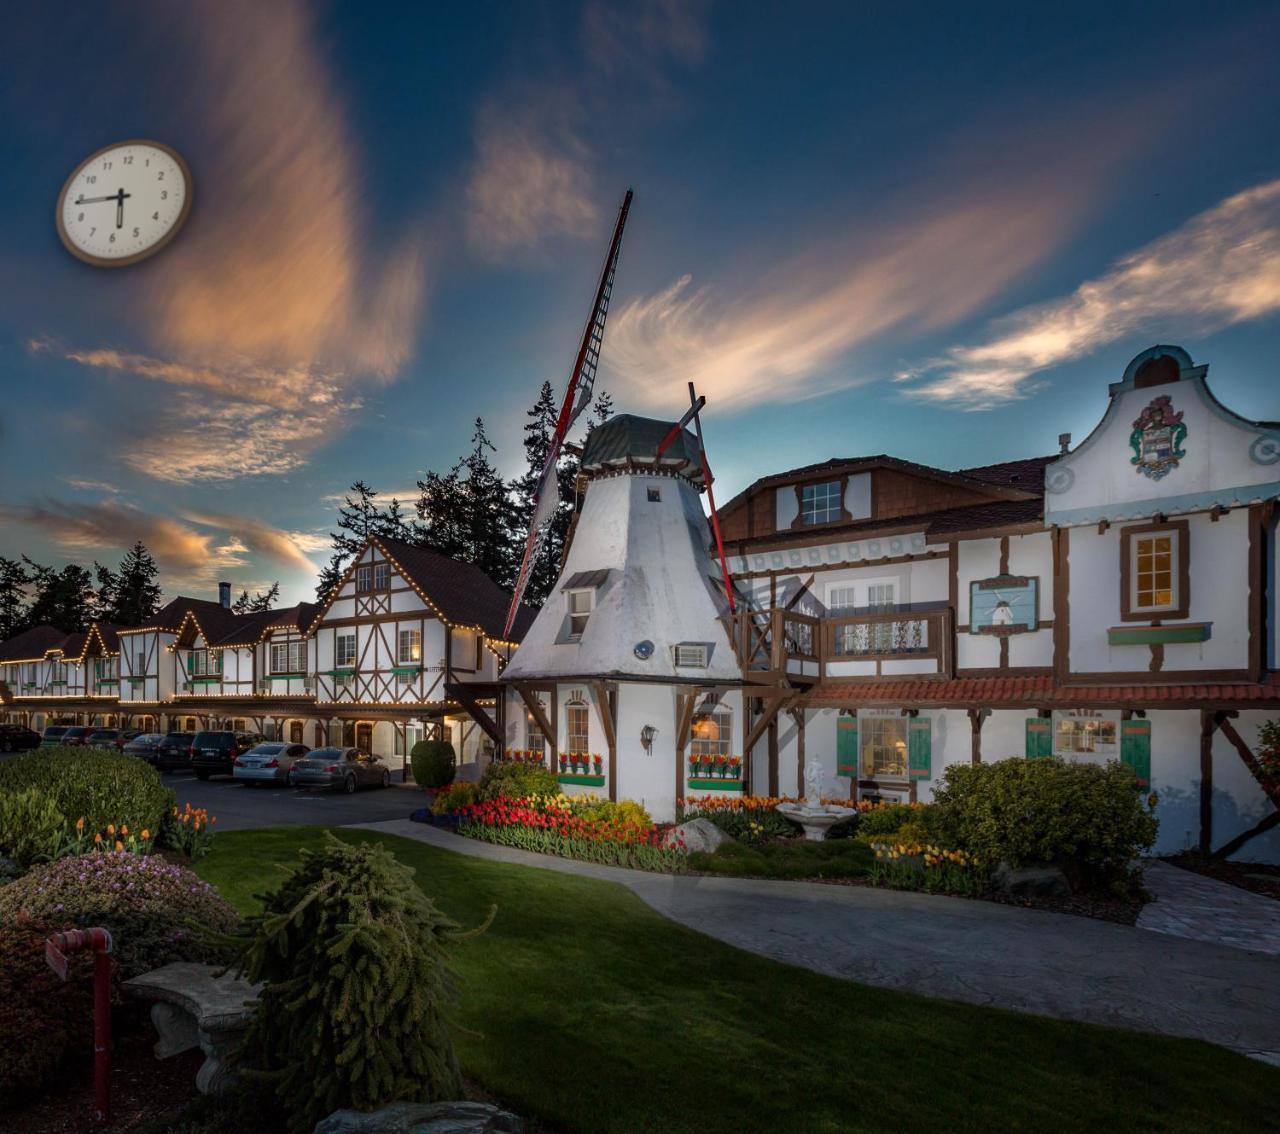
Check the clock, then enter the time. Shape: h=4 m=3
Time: h=5 m=44
